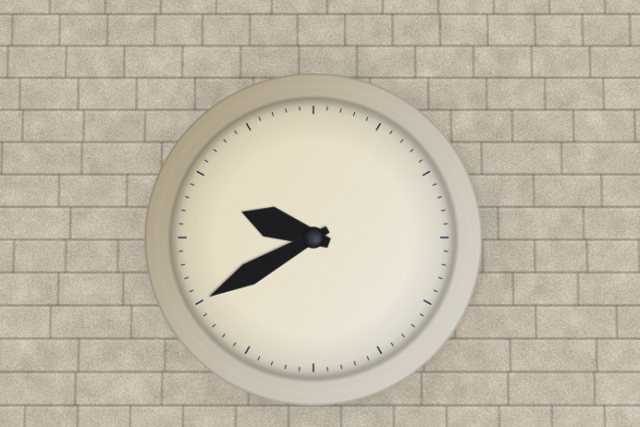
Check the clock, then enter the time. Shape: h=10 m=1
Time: h=9 m=40
